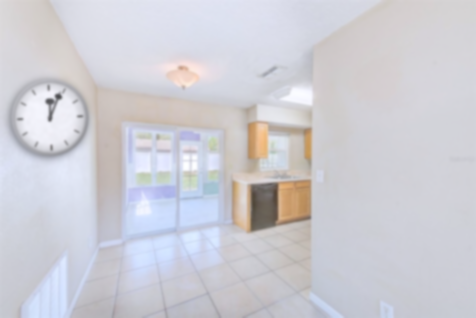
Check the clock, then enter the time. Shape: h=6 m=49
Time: h=12 m=4
